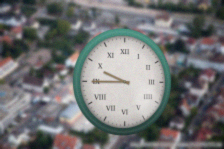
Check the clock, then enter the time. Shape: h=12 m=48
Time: h=9 m=45
